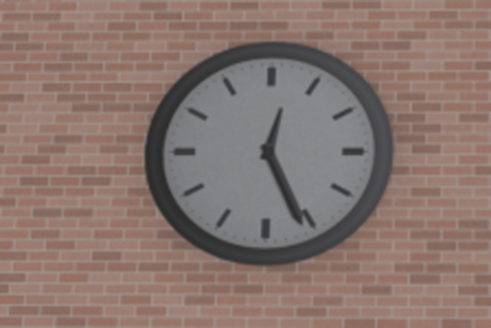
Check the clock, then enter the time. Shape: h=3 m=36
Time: h=12 m=26
